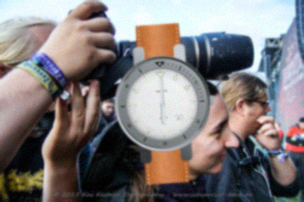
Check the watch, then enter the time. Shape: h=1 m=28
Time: h=6 m=0
